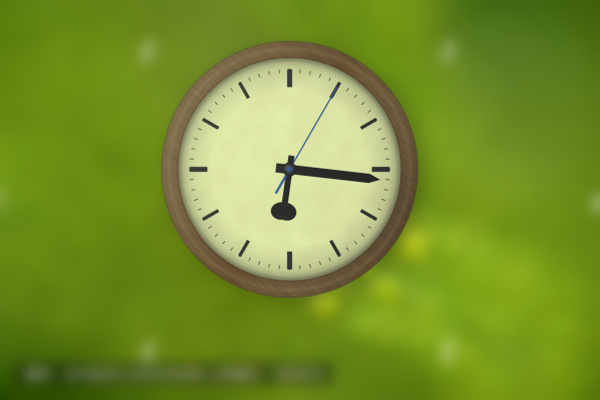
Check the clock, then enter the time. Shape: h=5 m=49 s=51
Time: h=6 m=16 s=5
